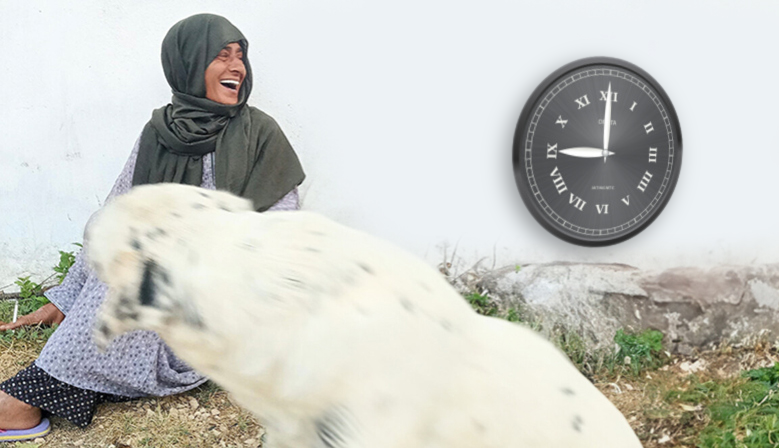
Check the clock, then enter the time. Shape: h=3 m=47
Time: h=9 m=0
